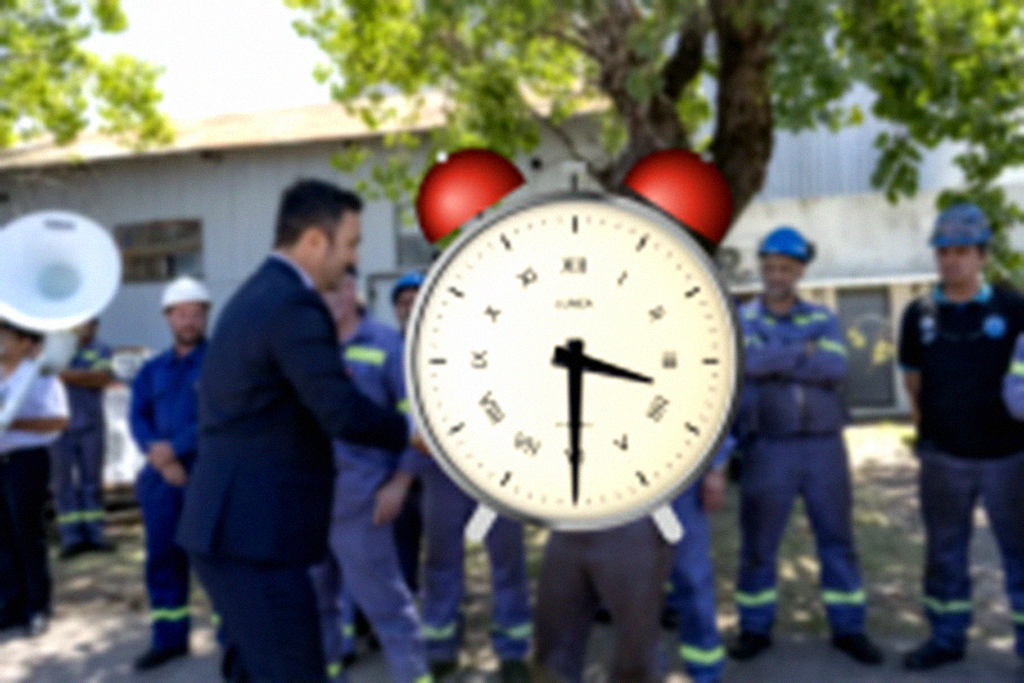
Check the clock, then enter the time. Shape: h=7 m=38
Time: h=3 m=30
